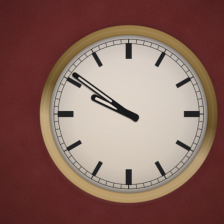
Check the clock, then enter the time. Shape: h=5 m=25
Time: h=9 m=51
